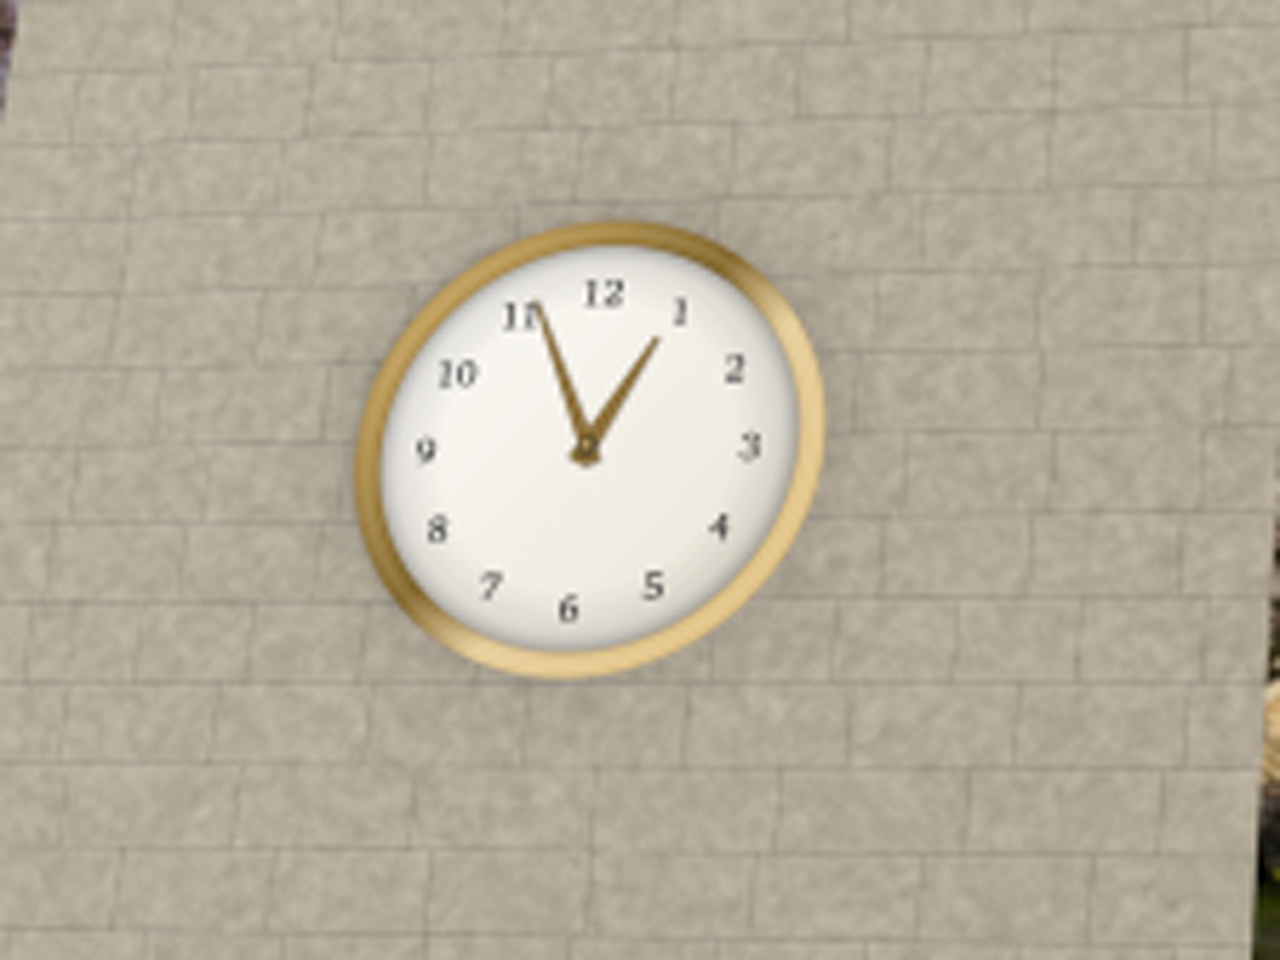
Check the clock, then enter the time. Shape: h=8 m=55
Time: h=12 m=56
